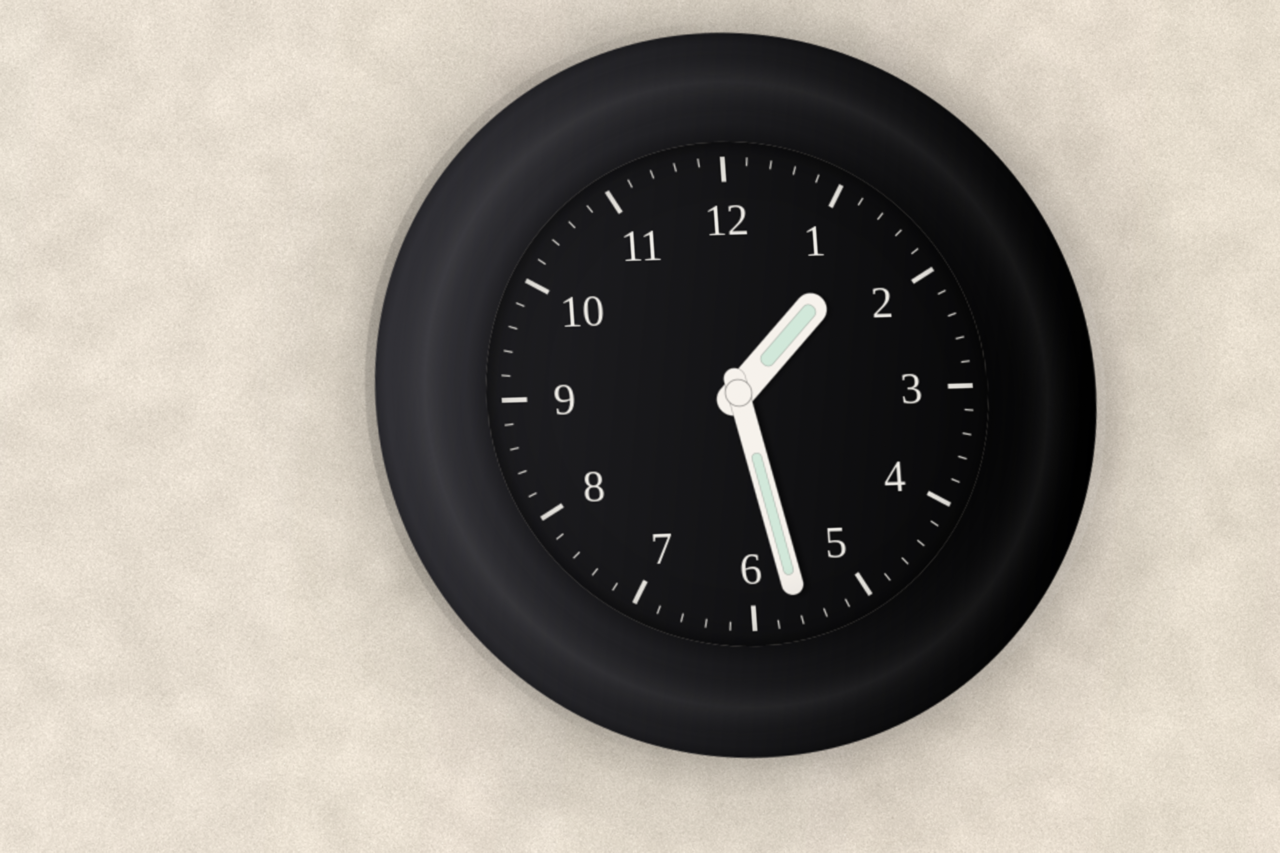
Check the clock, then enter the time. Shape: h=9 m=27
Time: h=1 m=28
